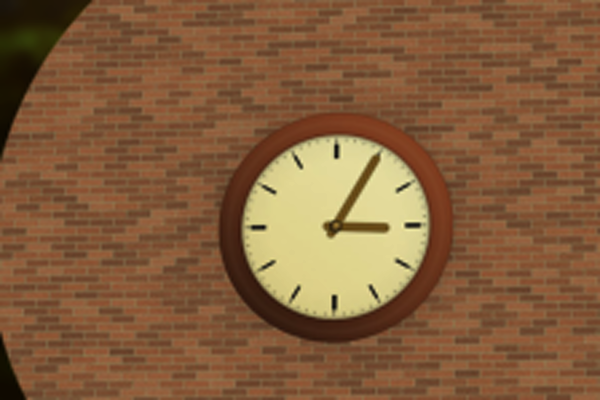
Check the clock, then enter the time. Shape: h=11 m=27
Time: h=3 m=5
